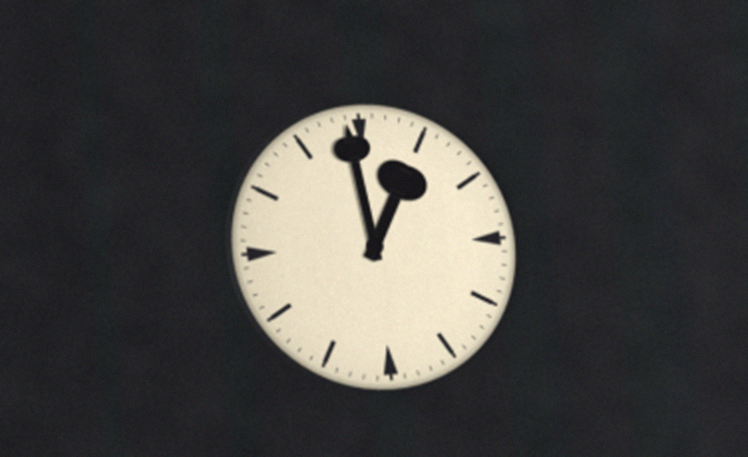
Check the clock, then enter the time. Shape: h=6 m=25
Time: h=12 m=59
